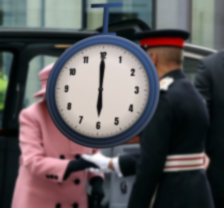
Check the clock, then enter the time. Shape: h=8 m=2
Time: h=6 m=0
